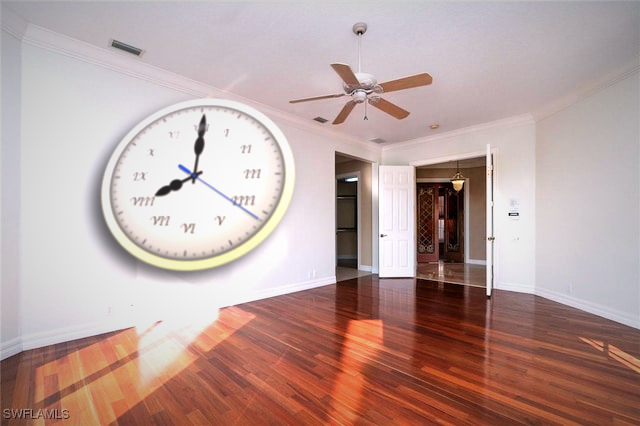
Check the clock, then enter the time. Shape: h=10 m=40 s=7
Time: h=8 m=0 s=21
